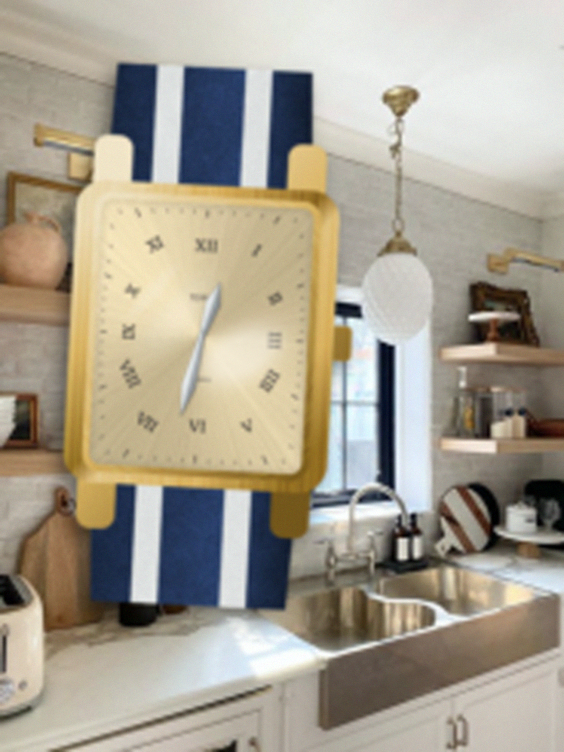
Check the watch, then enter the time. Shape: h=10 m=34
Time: h=12 m=32
